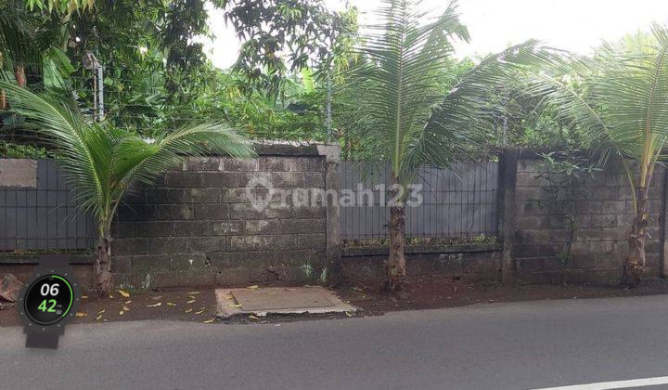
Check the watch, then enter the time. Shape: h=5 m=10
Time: h=6 m=42
